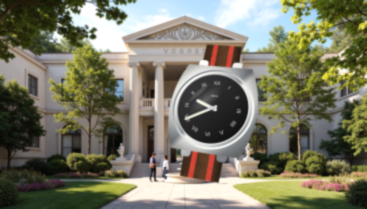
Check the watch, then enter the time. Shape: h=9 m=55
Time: h=9 m=40
